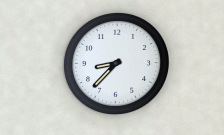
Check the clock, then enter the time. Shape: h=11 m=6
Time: h=8 m=37
